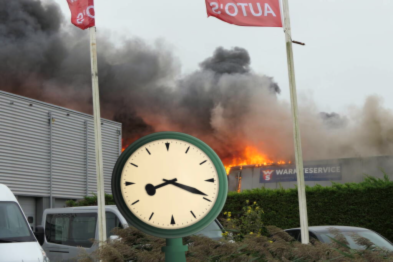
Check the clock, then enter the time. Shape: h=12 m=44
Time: h=8 m=19
